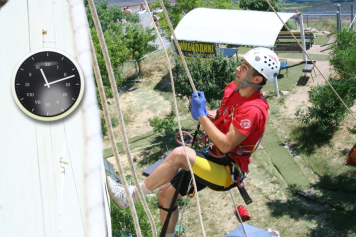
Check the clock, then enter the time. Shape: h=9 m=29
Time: h=11 m=12
